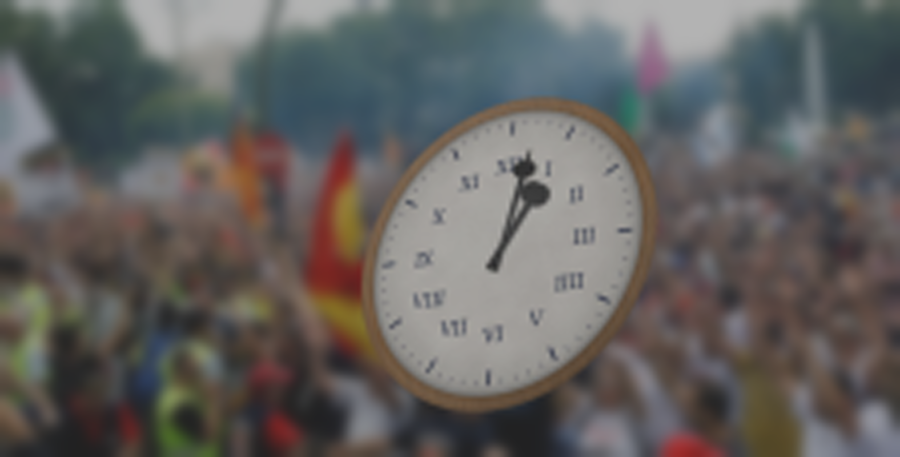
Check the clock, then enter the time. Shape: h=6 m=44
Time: h=1 m=2
